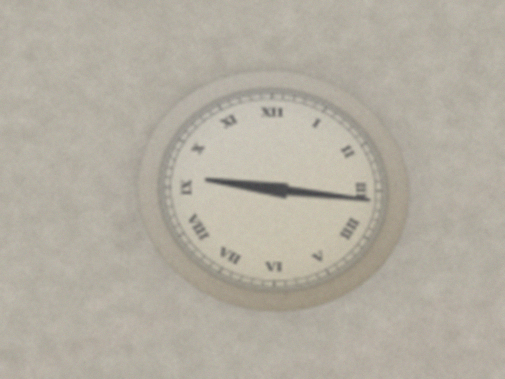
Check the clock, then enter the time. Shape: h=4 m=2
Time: h=9 m=16
